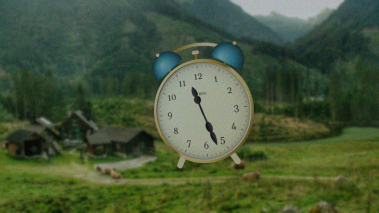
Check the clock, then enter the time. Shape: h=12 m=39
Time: h=11 m=27
